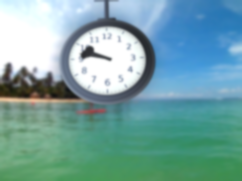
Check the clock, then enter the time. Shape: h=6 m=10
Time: h=9 m=47
